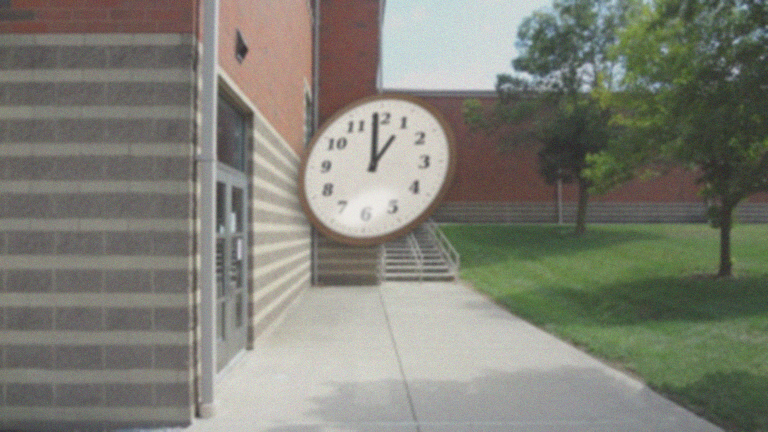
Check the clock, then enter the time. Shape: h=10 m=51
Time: h=12 m=59
